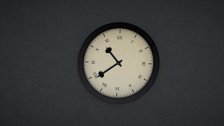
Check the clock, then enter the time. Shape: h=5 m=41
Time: h=10 m=39
